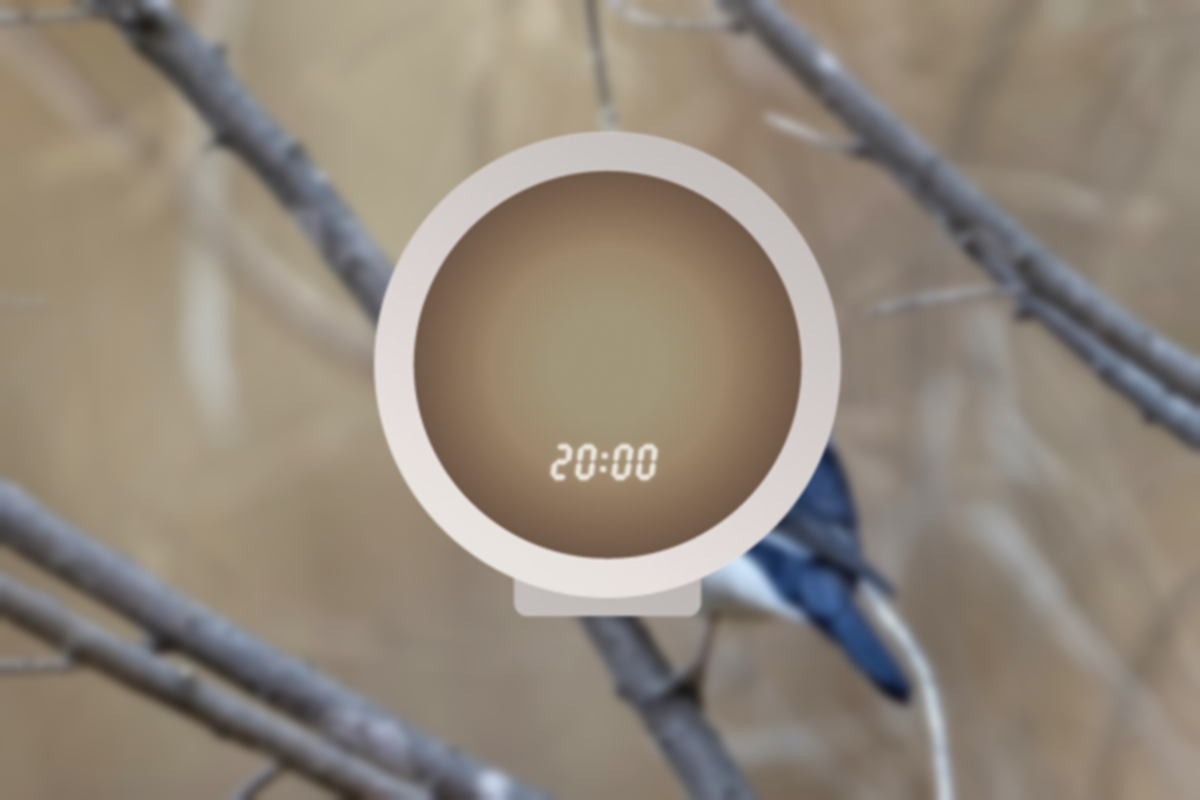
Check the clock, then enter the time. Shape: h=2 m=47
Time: h=20 m=0
